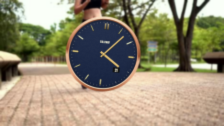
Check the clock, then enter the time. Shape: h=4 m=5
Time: h=4 m=7
